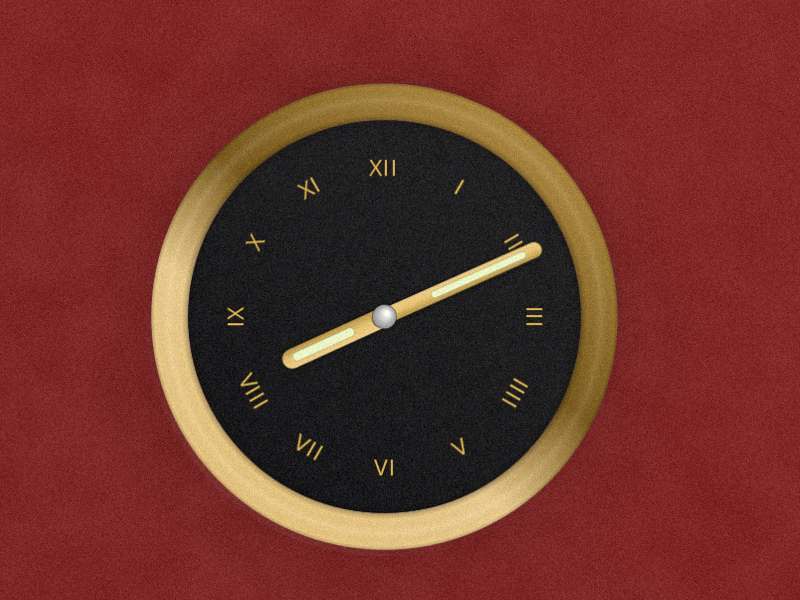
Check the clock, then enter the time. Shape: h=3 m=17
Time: h=8 m=11
